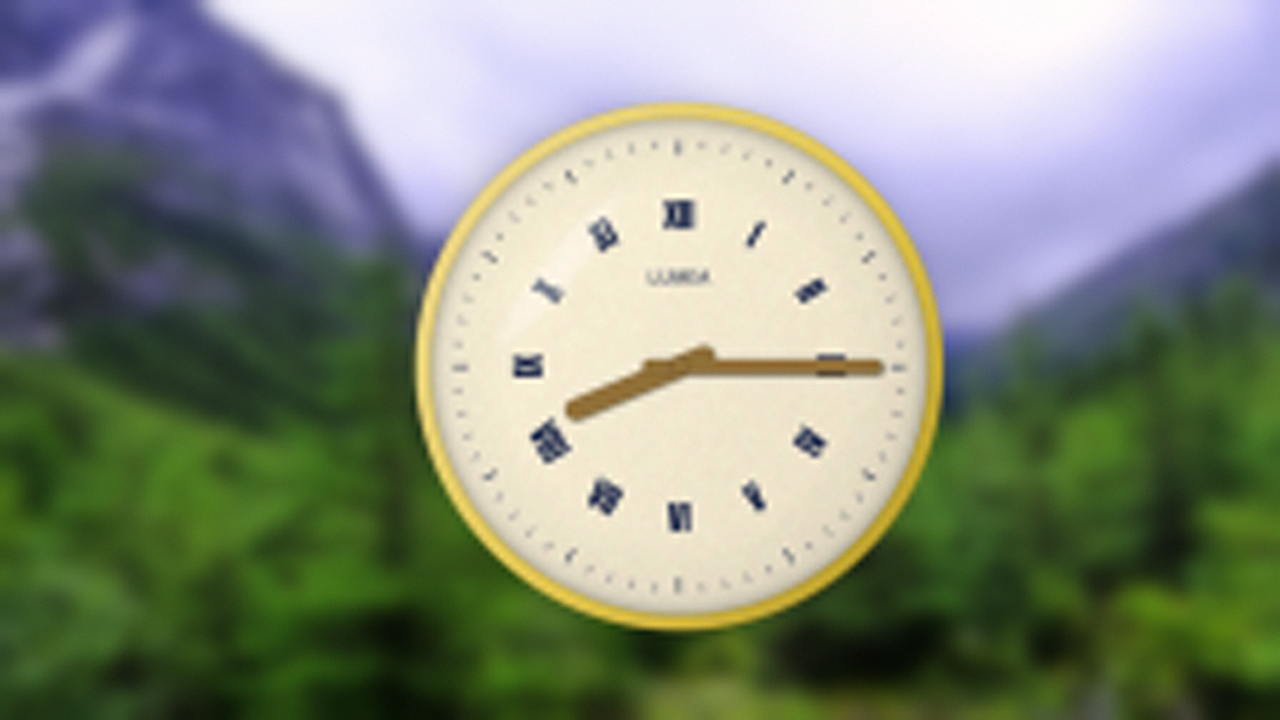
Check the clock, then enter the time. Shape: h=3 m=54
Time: h=8 m=15
